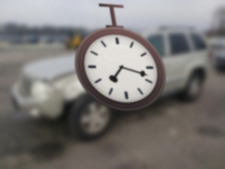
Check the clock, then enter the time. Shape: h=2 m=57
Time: h=7 m=18
